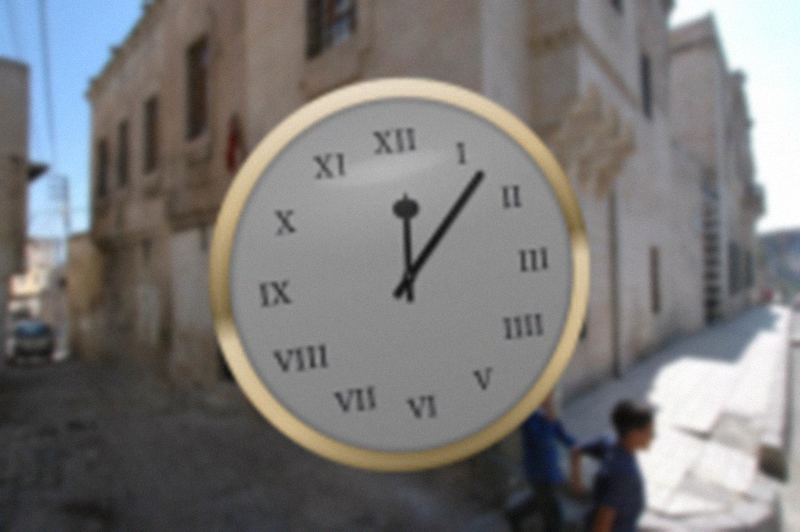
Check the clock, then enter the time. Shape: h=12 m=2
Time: h=12 m=7
